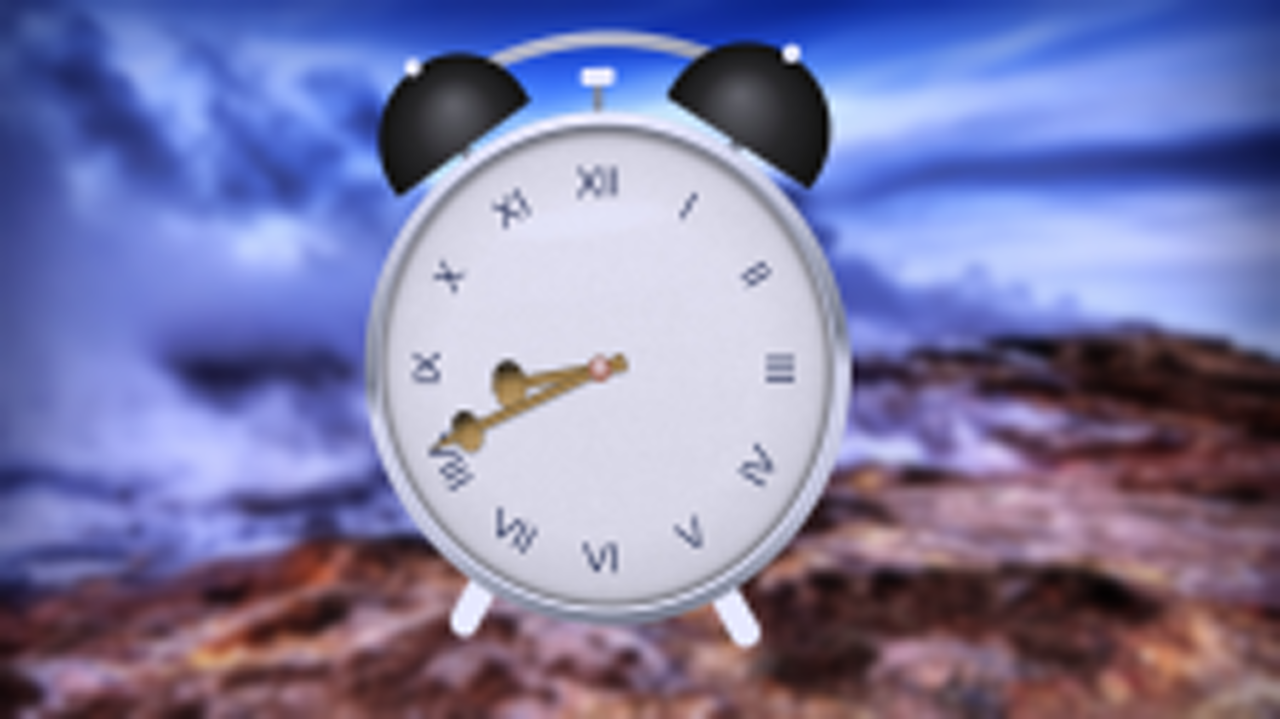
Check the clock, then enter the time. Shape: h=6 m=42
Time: h=8 m=41
